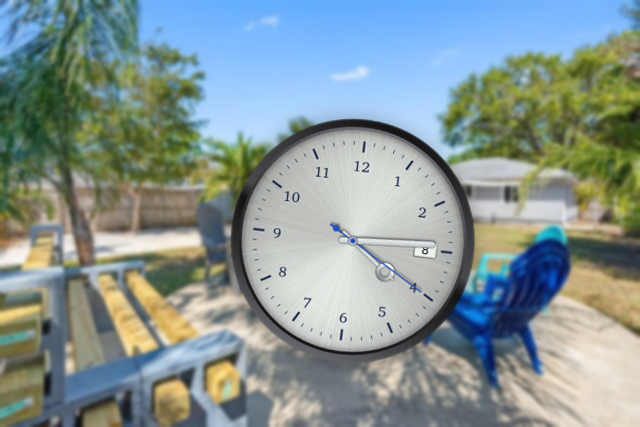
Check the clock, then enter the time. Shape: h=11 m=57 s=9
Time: h=4 m=14 s=20
